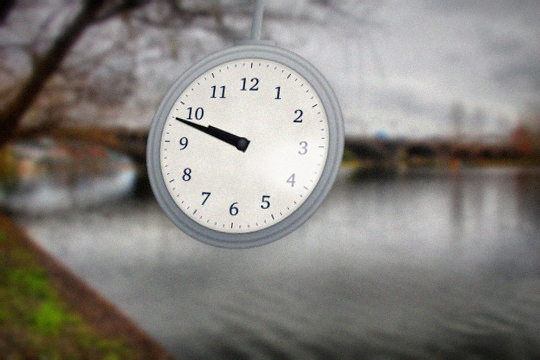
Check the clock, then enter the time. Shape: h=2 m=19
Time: h=9 m=48
